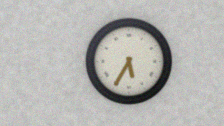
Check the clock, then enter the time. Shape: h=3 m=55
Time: h=5 m=35
